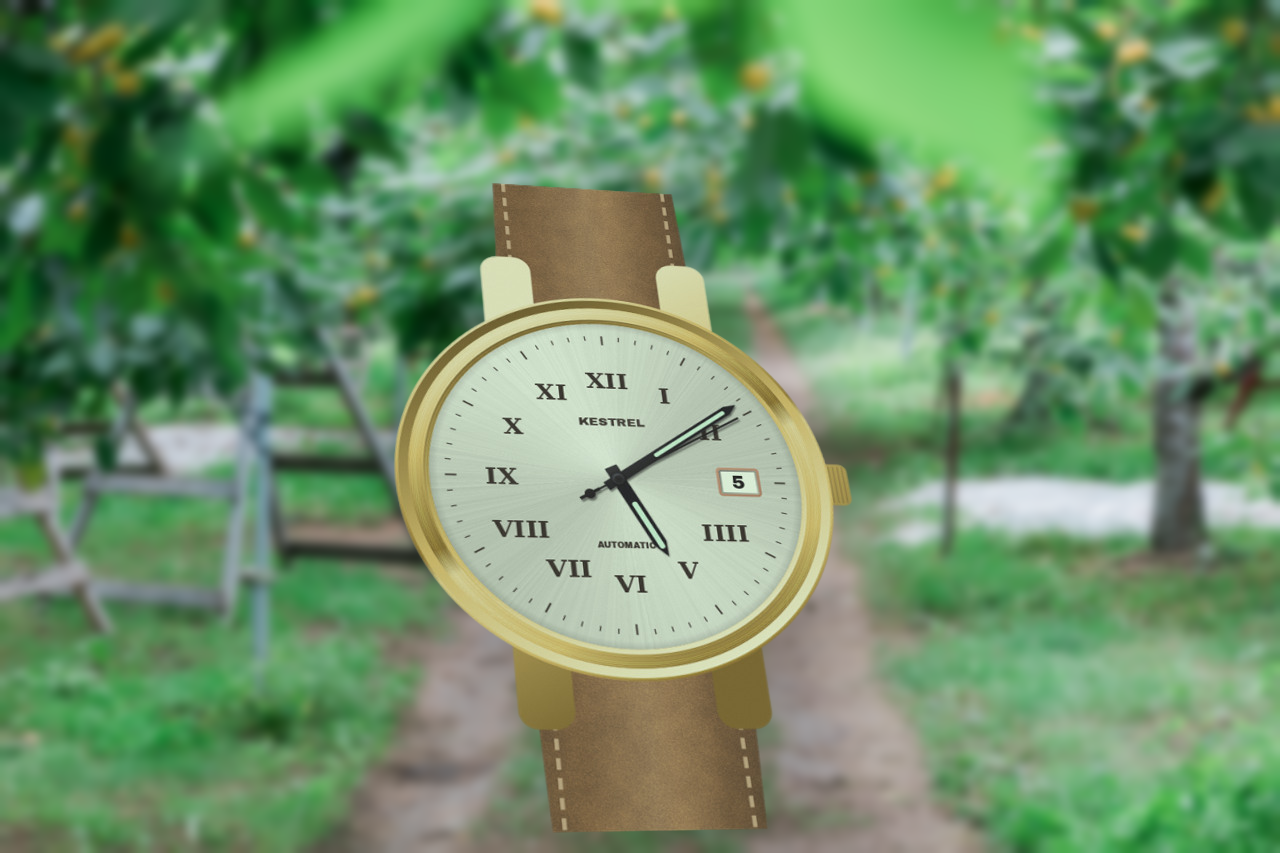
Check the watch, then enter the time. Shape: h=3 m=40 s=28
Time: h=5 m=9 s=10
